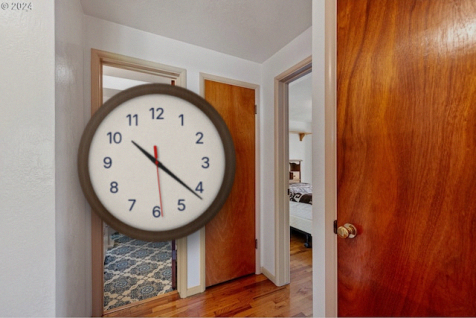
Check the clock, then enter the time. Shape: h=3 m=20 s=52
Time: h=10 m=21 s=29
